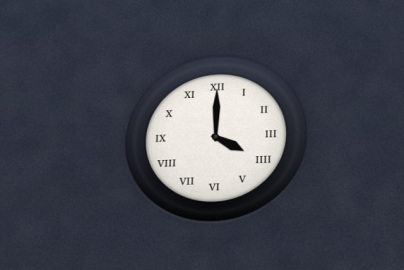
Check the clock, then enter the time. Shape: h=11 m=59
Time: h=4 m=0
